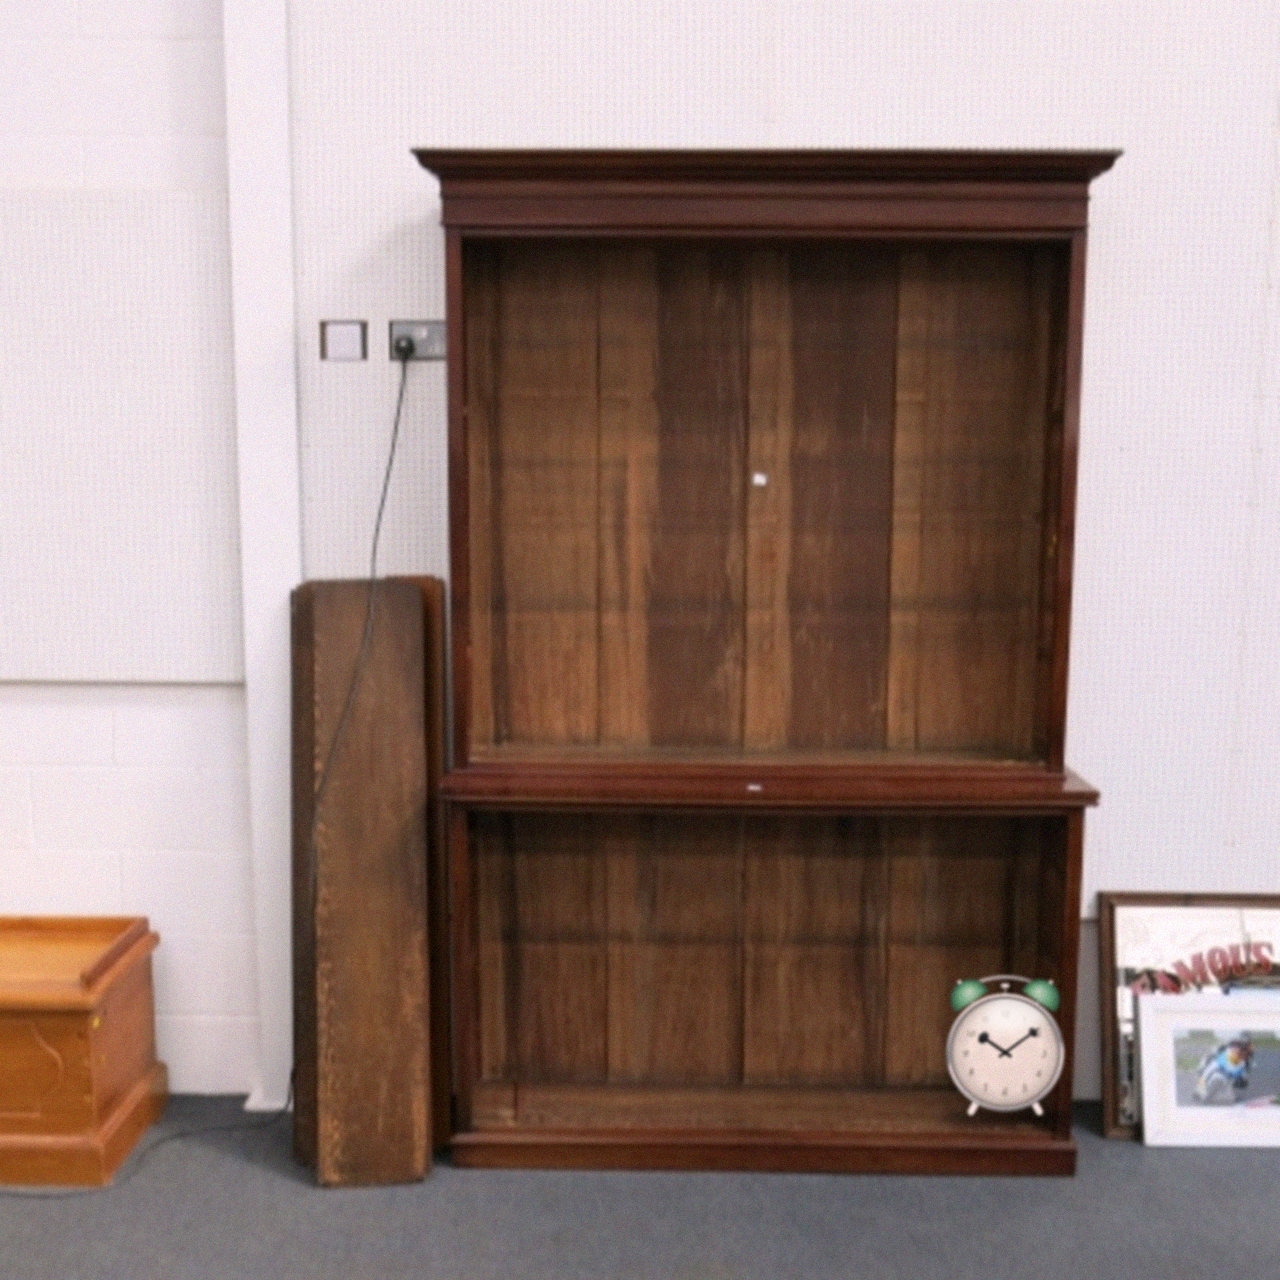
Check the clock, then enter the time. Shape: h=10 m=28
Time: h=10 m=9
